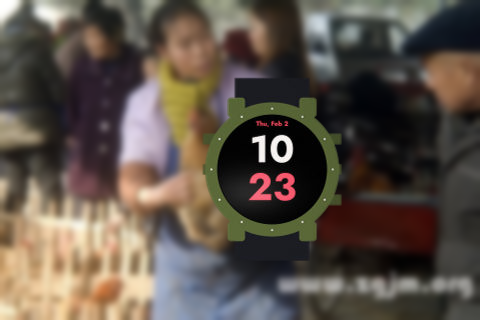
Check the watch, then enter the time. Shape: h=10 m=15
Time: h=10 m=23
